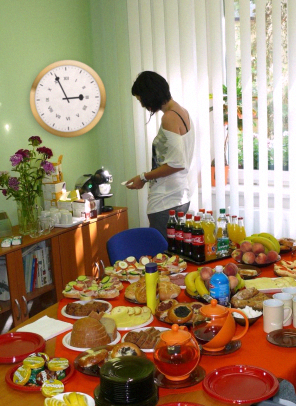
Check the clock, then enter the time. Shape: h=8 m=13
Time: h=2 m=56
